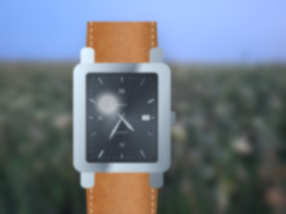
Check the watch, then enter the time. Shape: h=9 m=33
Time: h=4 m=35
